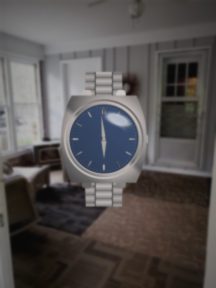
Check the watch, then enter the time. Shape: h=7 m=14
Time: h=5 m=59
